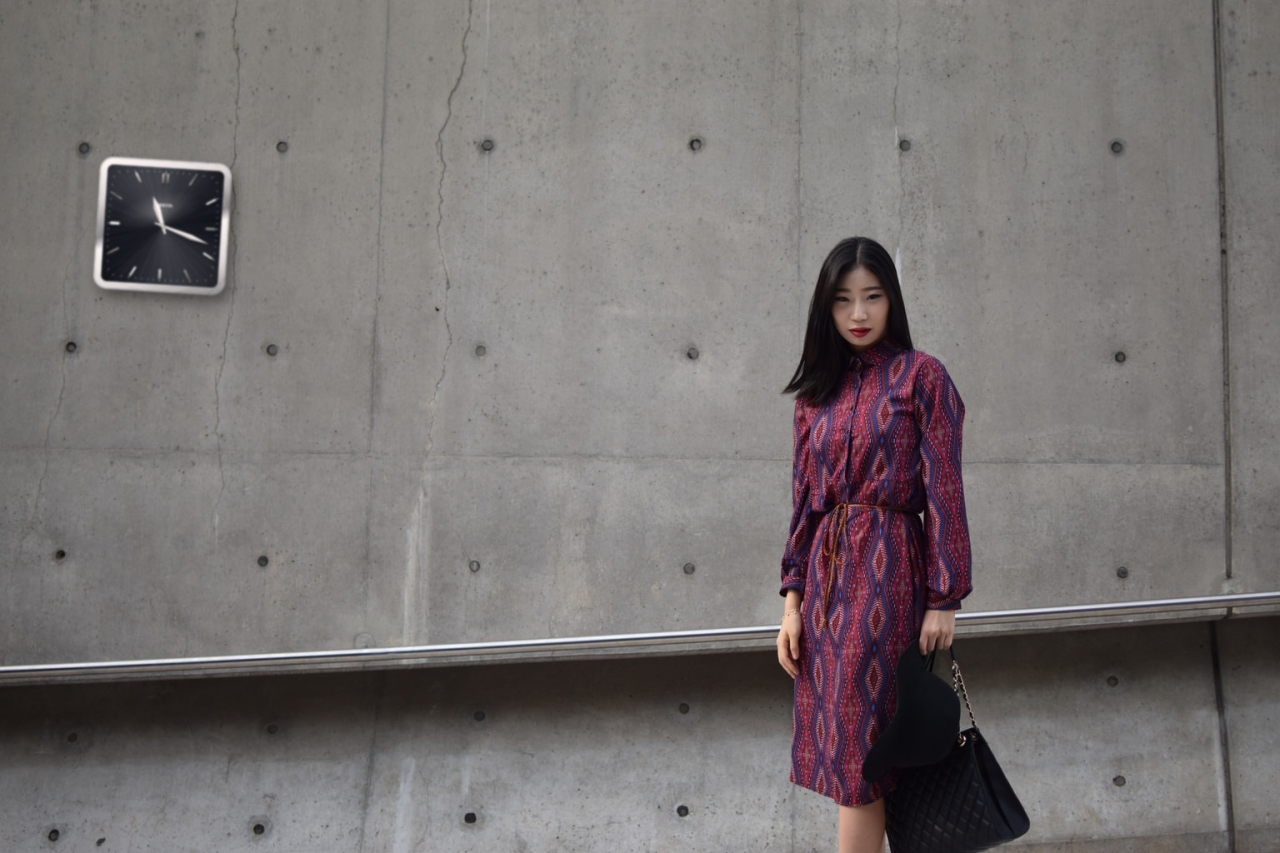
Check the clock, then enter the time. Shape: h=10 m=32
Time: h=11 m=18
